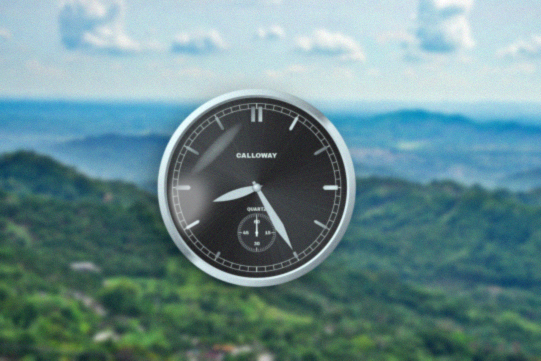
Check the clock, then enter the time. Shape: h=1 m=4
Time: h=8 m=25
